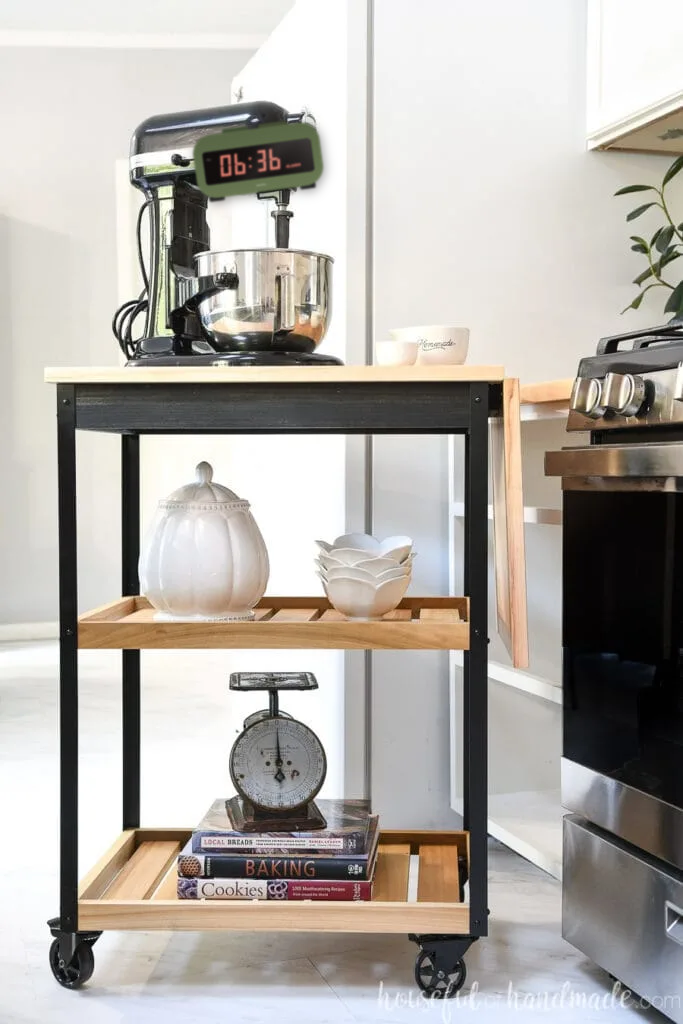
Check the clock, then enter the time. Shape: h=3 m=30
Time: h=6 m=36
